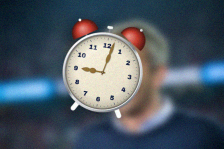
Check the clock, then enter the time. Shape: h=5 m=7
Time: h=9 m=2
